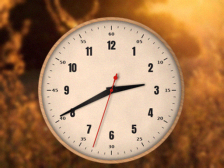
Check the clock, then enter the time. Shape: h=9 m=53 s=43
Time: h=2 m=40 s=33
